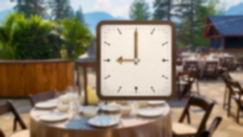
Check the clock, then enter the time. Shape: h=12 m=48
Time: h=9 m=0
